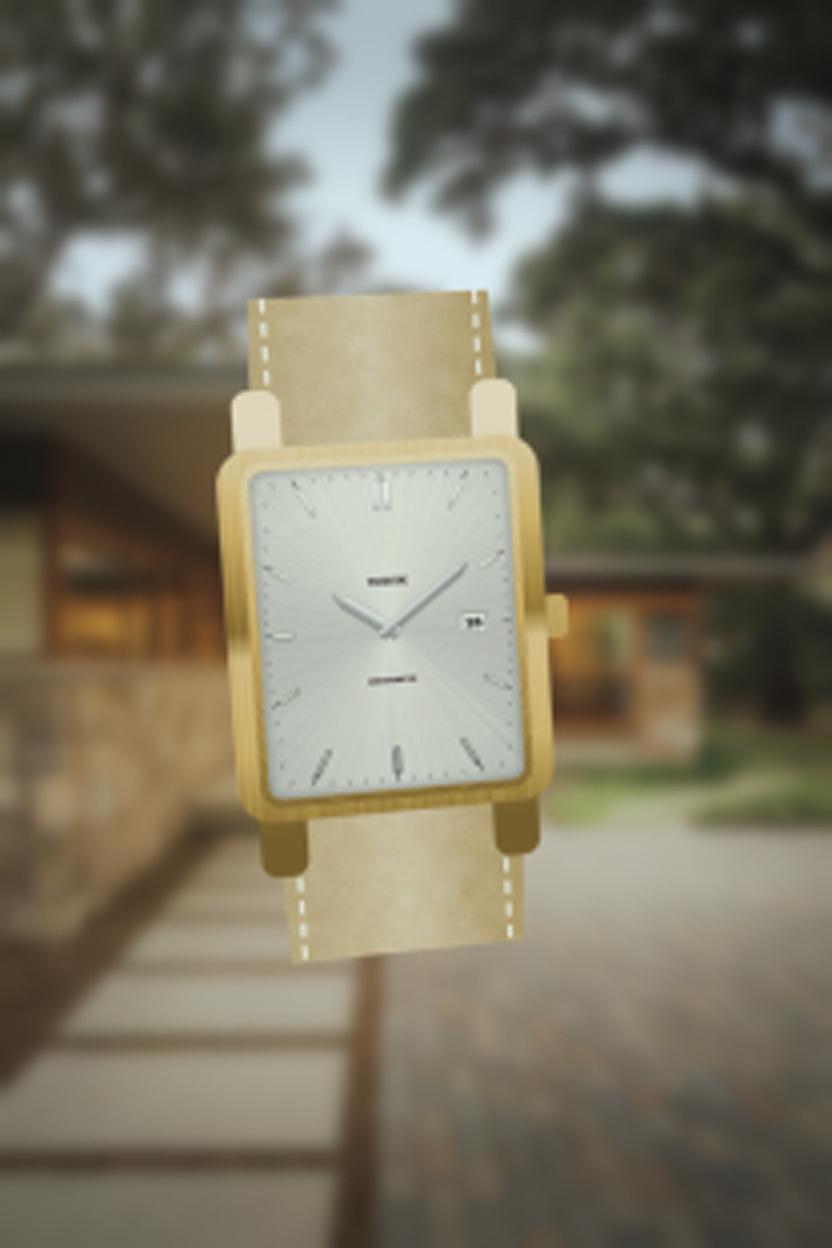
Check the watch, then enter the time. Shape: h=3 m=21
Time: h=10 m=9
